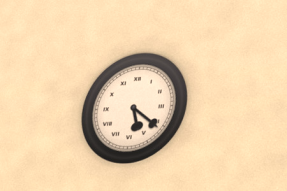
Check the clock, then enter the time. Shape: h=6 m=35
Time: h=5 m=21
